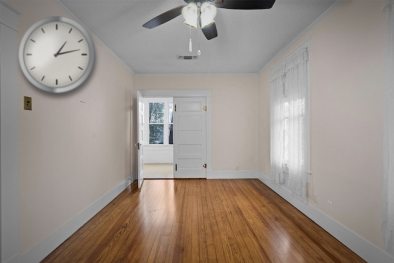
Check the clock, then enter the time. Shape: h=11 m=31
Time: h=1 m=13
